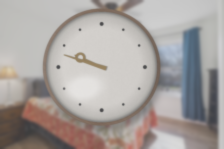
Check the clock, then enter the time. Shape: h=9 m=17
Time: h=9 m=48
